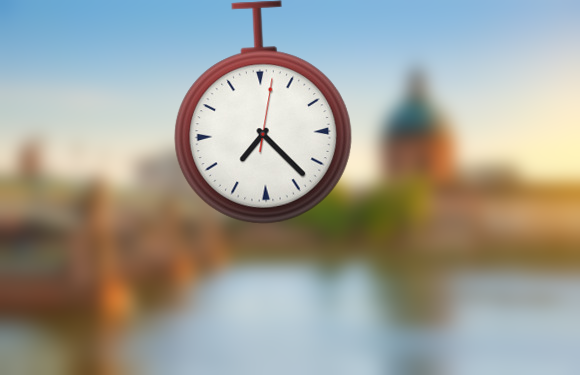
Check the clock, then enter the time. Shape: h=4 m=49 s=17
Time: h=7 m=23 s=2
